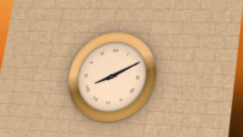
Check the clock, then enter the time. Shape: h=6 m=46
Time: h=8 m=10
